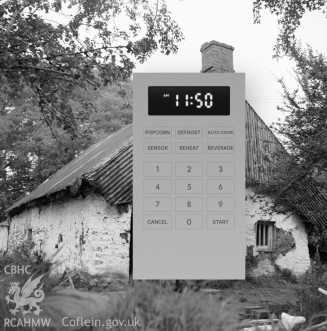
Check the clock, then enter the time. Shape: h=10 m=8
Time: h=11 m=50
